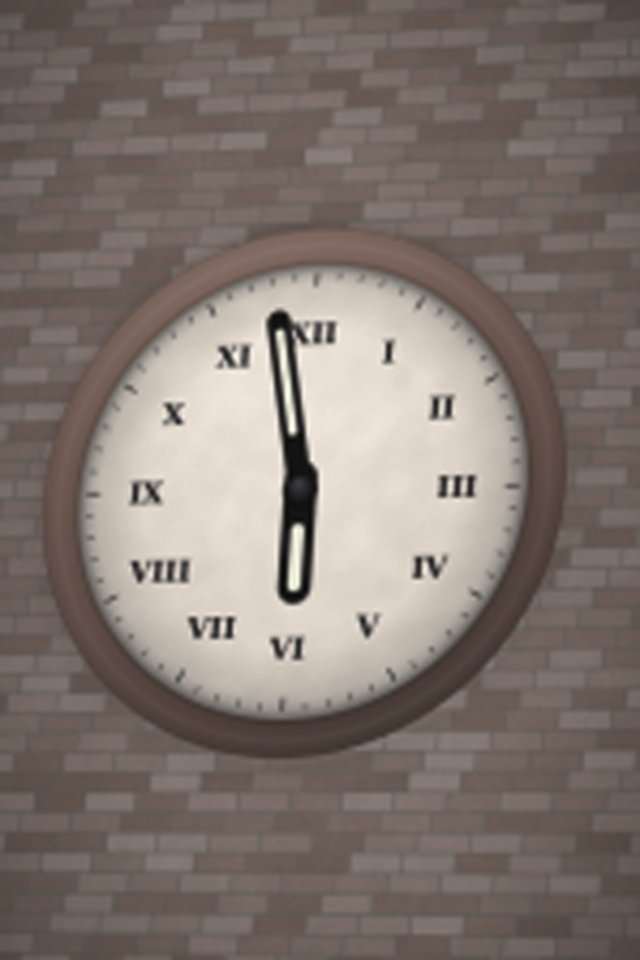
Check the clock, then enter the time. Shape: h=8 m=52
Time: h=5 m=58
